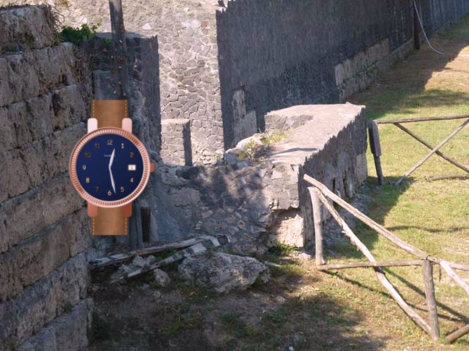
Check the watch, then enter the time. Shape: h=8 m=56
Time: h=12 m=28
